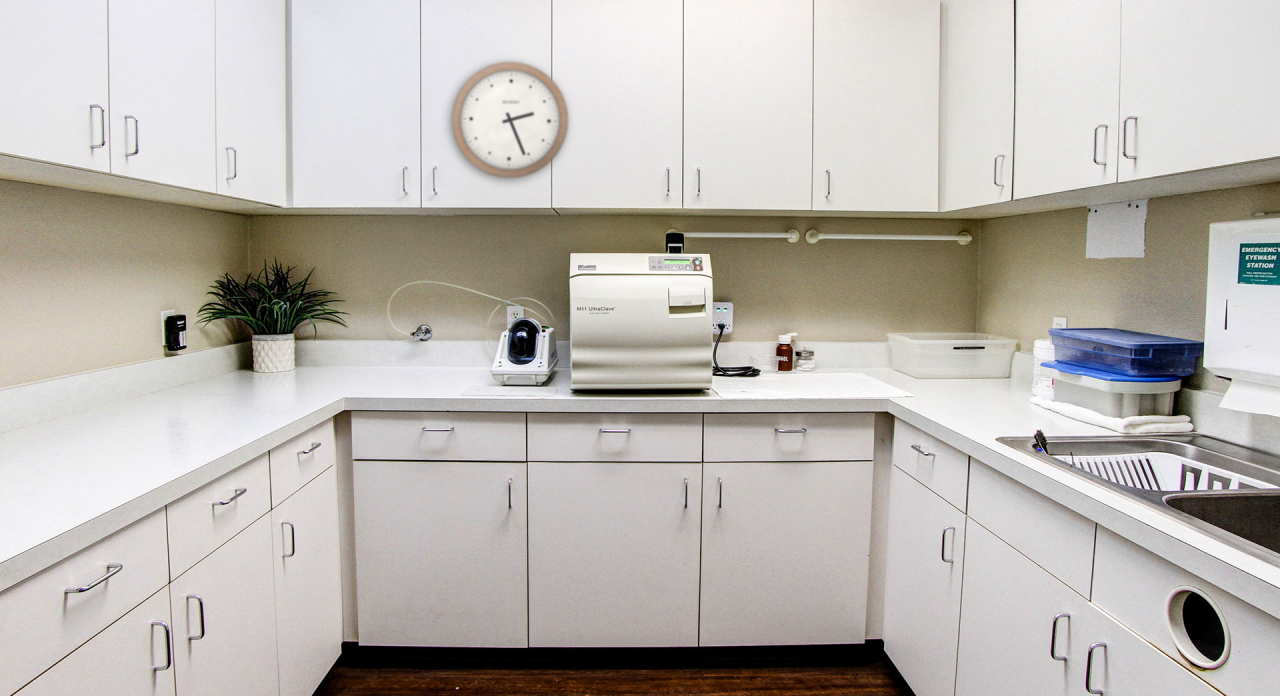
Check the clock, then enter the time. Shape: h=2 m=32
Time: h=2 m=26
